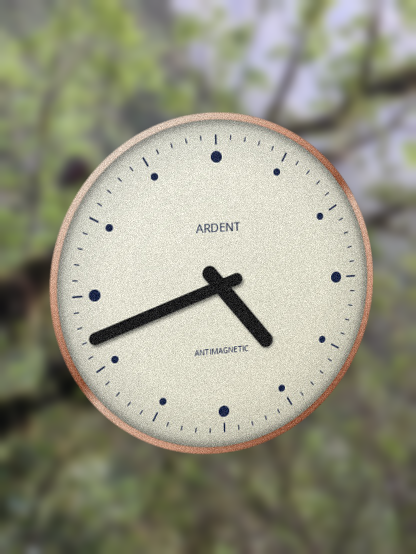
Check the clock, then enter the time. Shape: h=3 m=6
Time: h=4 m=42
